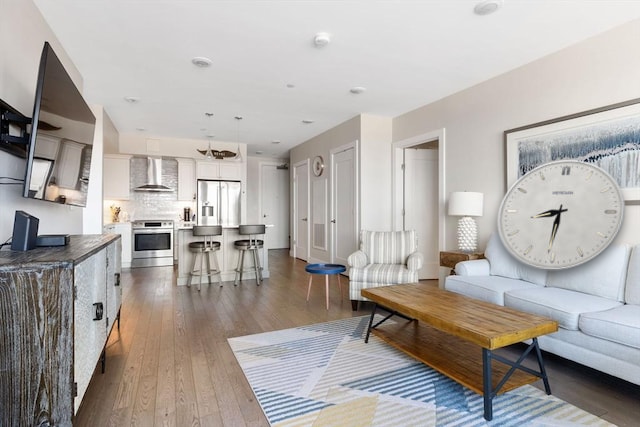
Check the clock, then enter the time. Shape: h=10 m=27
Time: h=8 m=31
